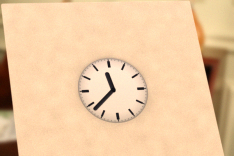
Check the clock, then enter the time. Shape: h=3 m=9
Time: h=11 m=38
